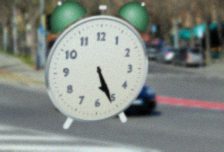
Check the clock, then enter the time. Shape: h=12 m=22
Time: h=5 m=26
